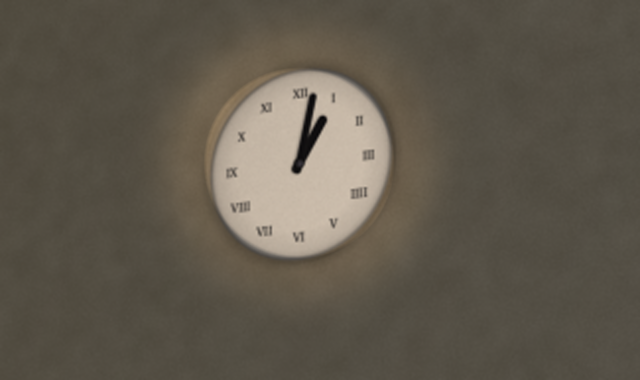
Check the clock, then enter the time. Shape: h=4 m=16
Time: h=1 m=2
